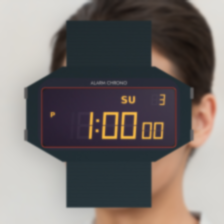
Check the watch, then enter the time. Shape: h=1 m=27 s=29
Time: h=1 m=0 s=0
